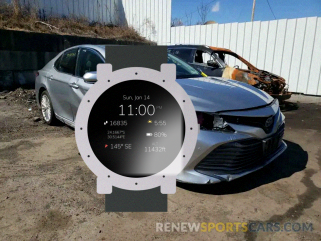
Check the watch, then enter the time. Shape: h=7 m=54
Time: h=11 m=0
